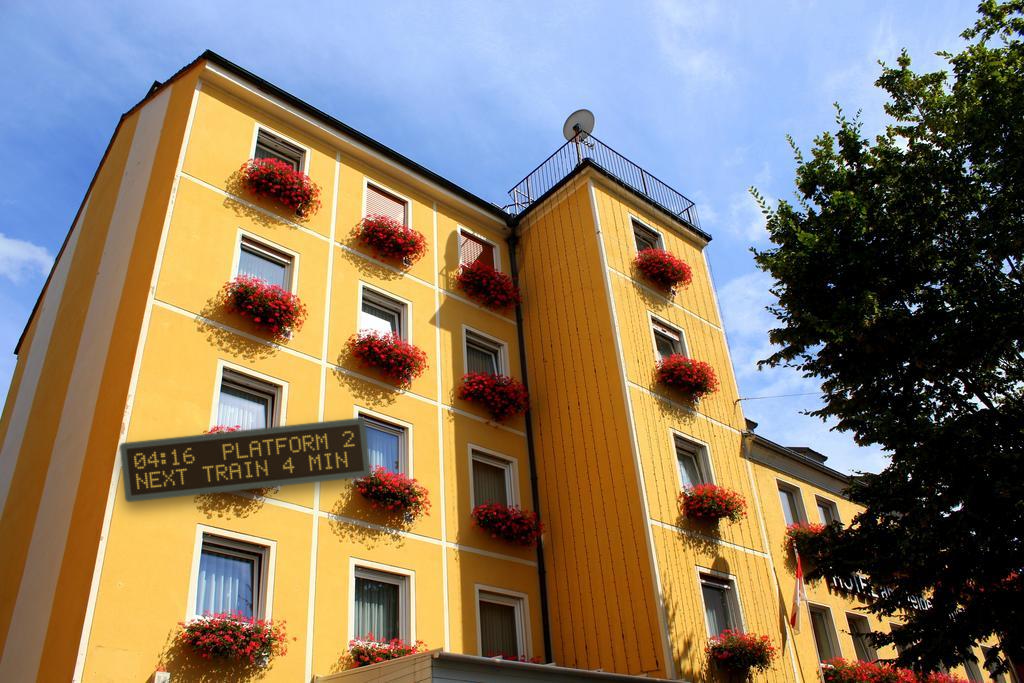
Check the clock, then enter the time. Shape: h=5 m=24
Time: h=4 m=16
